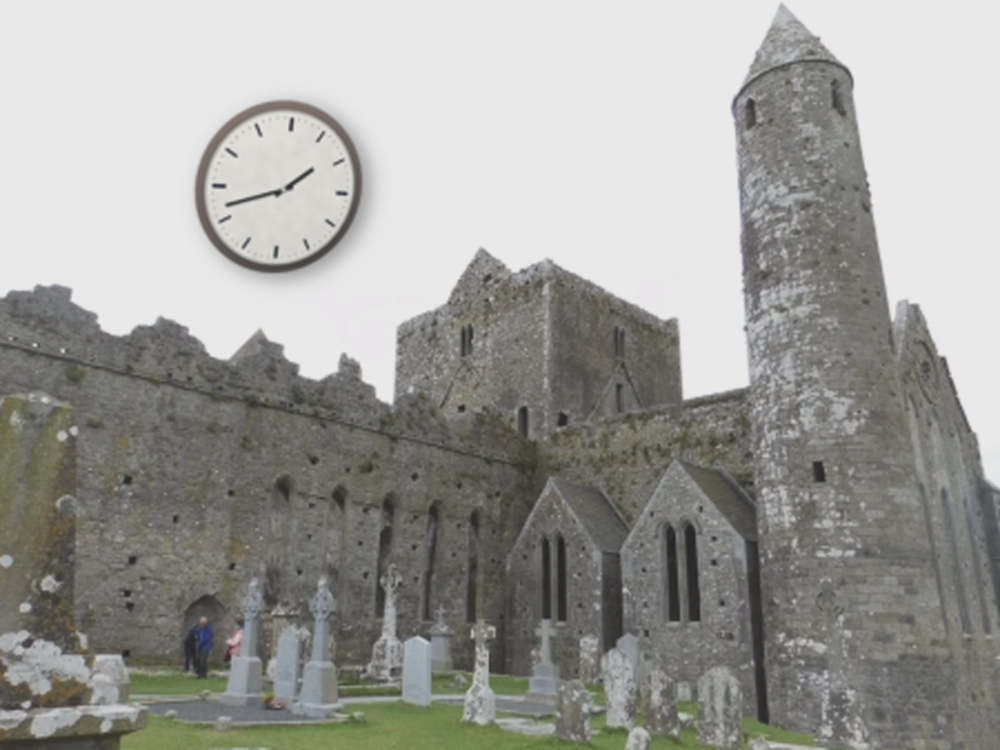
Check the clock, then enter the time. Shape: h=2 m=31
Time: h=1 m=42
